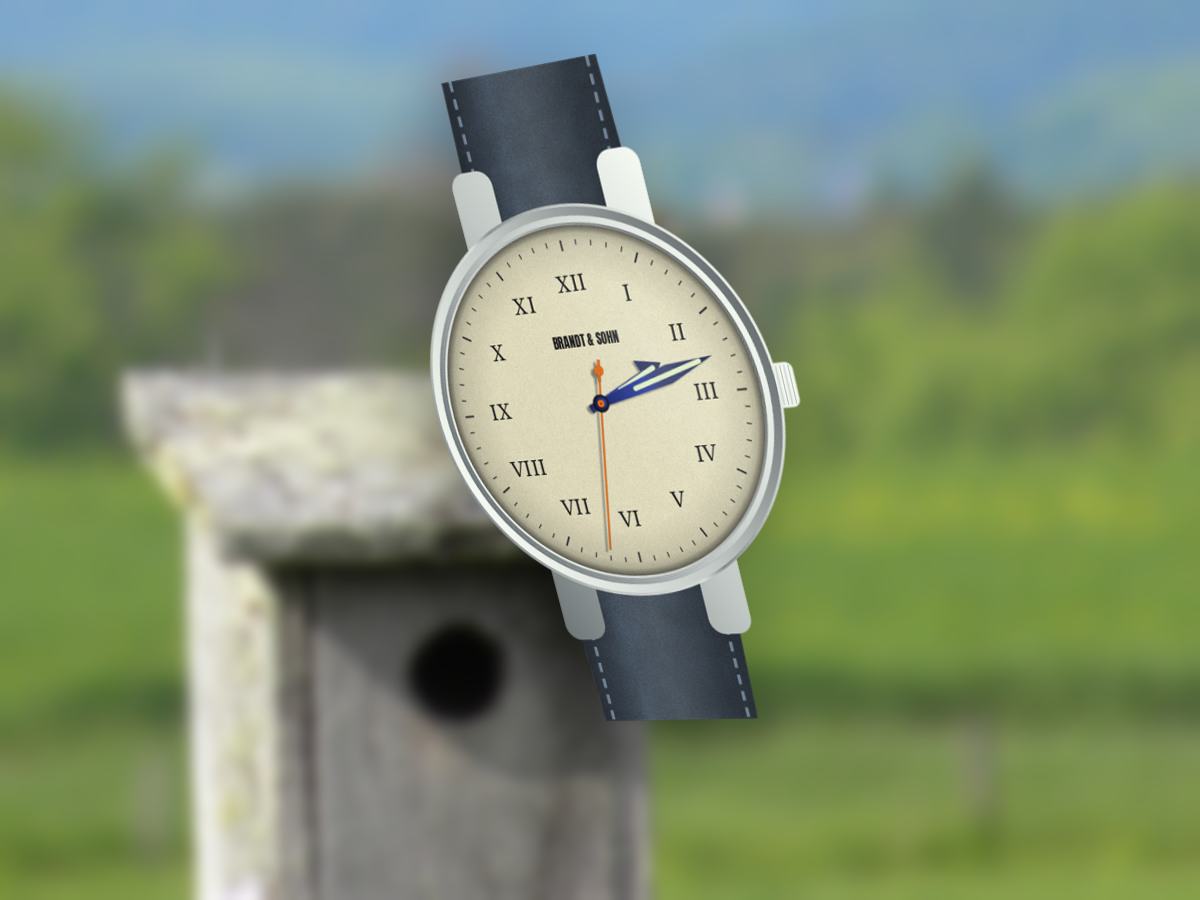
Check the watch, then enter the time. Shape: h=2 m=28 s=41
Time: h=2 m=12 s=32
